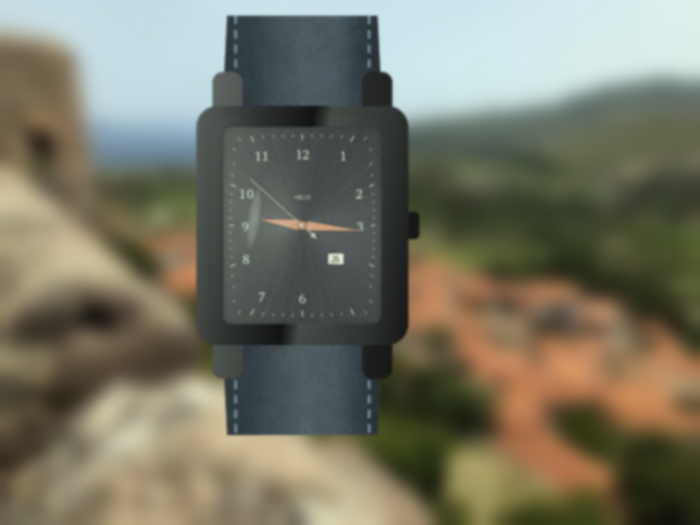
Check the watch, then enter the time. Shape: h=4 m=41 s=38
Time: h=9 m=15 s=52
